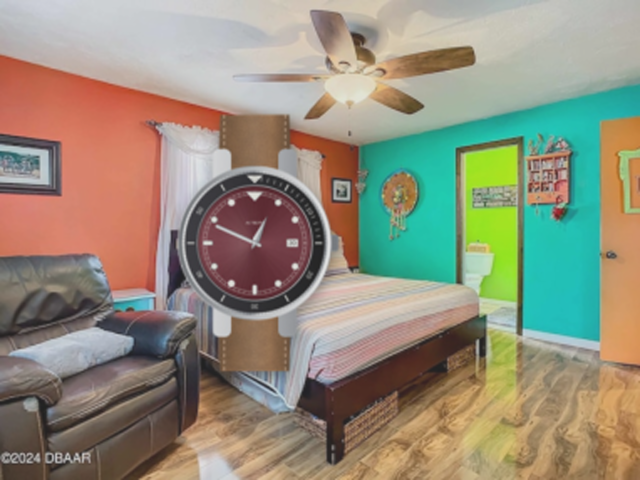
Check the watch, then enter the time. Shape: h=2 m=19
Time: h=12 m=49
